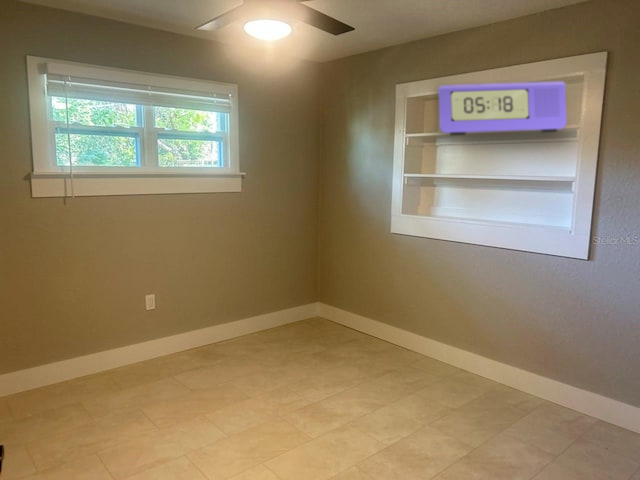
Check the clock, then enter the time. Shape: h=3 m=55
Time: h=5 m=18
